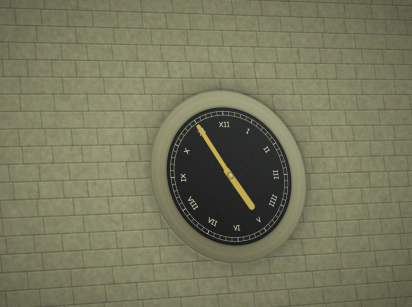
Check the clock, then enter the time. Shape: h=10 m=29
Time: h=4 m=55
